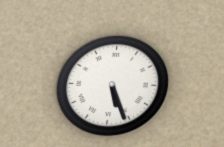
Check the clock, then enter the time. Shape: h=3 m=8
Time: h=5 m=26
